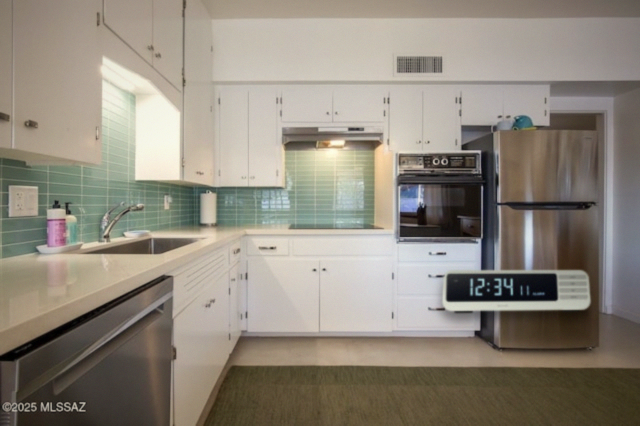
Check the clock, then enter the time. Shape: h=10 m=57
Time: h=12 m=34
